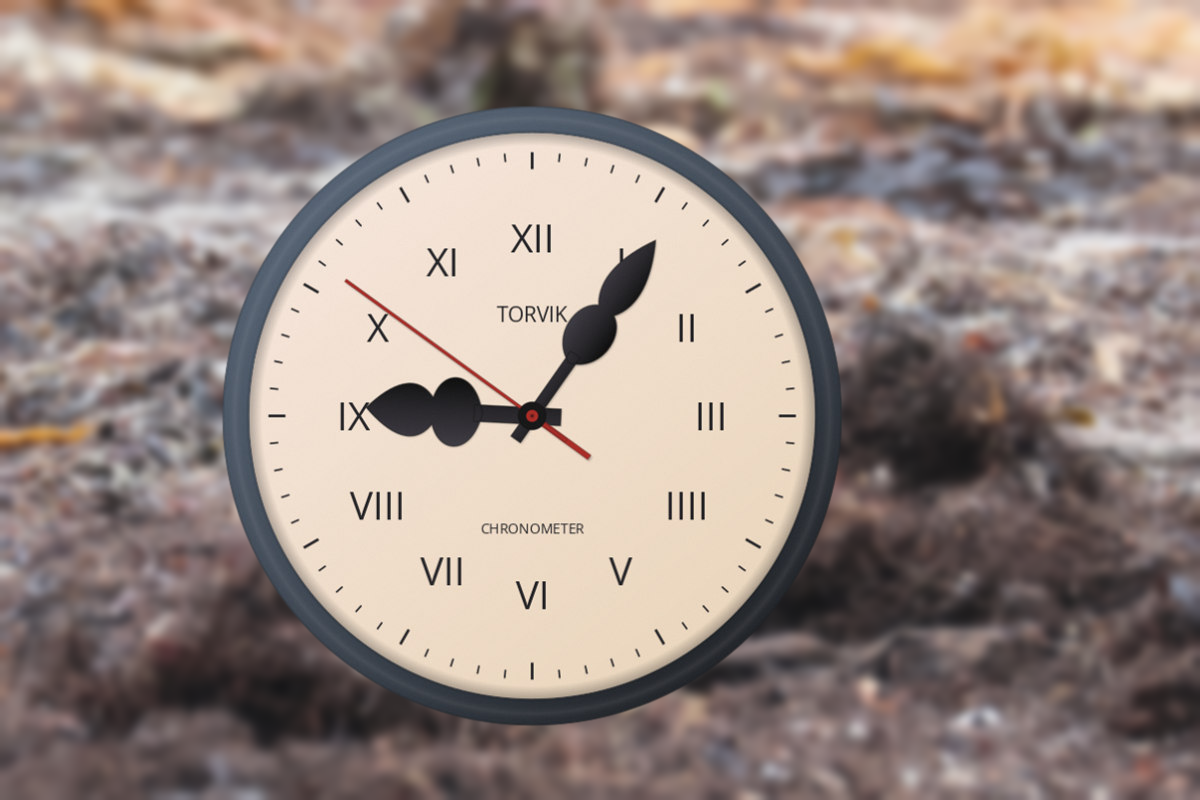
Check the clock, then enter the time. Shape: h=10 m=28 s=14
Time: h=9 m=5 s=51
